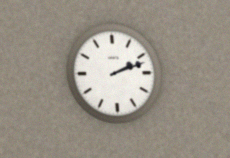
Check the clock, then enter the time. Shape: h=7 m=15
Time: h=2 m=12
